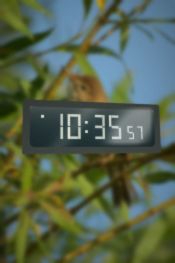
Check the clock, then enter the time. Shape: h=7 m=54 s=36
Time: h=10 m=35 s=57
